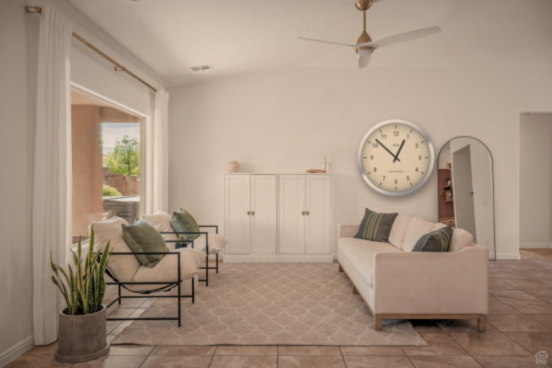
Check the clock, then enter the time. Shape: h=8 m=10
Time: h=12 m=52
